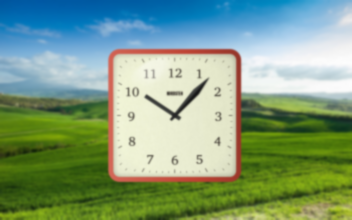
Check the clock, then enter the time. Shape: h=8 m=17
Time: h=10 m=7
